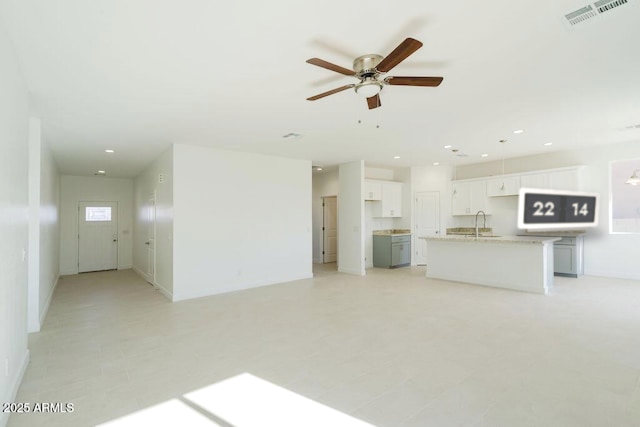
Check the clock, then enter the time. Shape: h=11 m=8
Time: h=22 m=14
